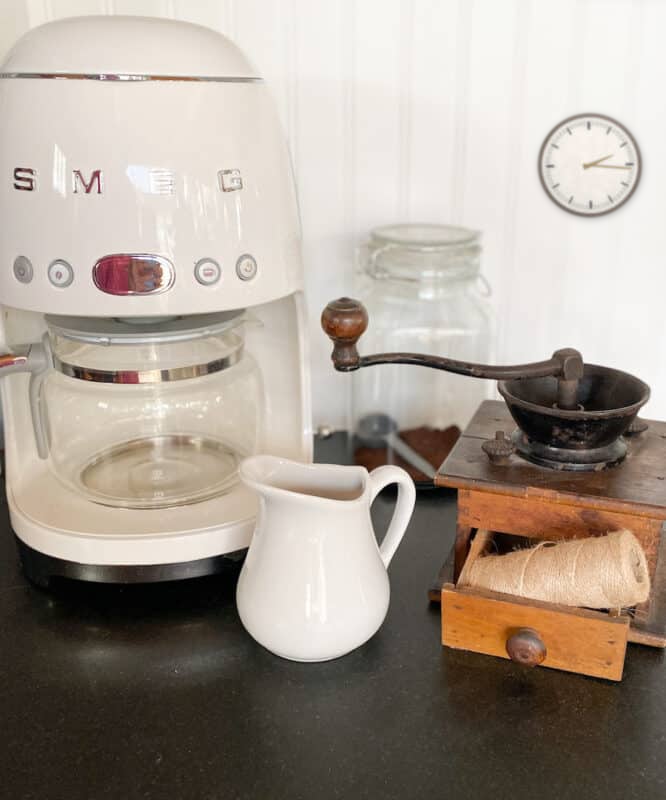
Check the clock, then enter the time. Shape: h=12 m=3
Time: h=2 m=16
